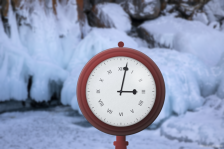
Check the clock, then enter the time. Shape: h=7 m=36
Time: h=3 m=2
